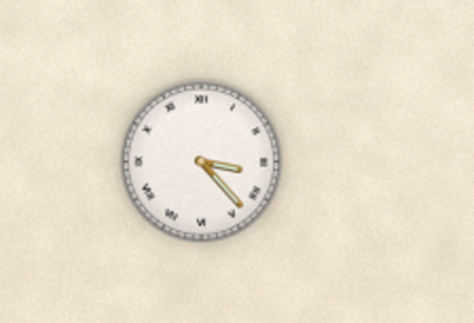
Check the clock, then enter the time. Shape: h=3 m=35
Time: h=3 m=23
